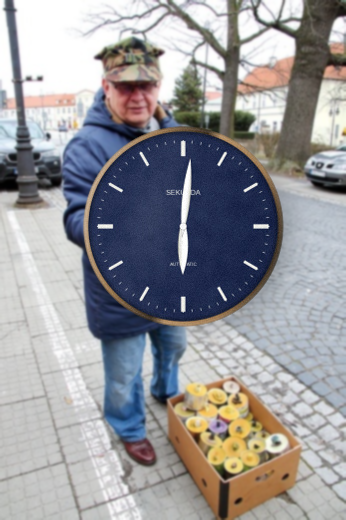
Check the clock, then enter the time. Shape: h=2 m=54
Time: h=6 m=1
